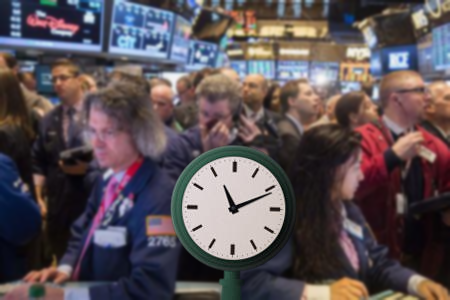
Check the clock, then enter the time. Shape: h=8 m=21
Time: h=11 m=11
